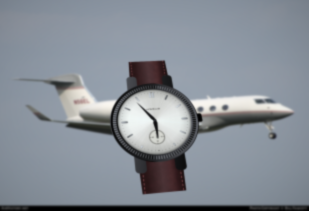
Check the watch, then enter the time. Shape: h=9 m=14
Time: h=5 m=54
